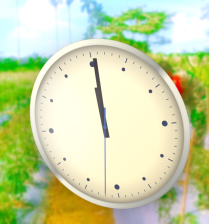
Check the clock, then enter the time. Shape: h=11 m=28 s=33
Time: h=12 m=0 s=32
